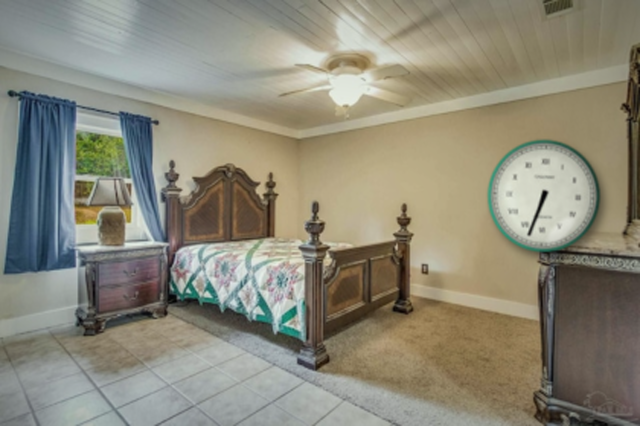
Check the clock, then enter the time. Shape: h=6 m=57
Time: h=6 m=33
